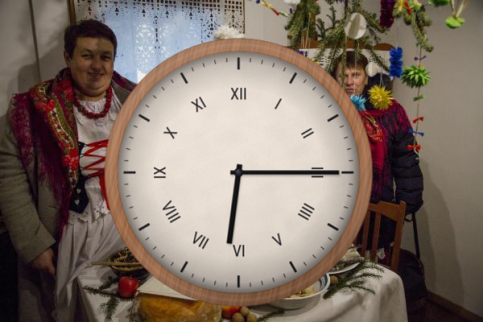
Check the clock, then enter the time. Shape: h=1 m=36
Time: h=6 m=15
